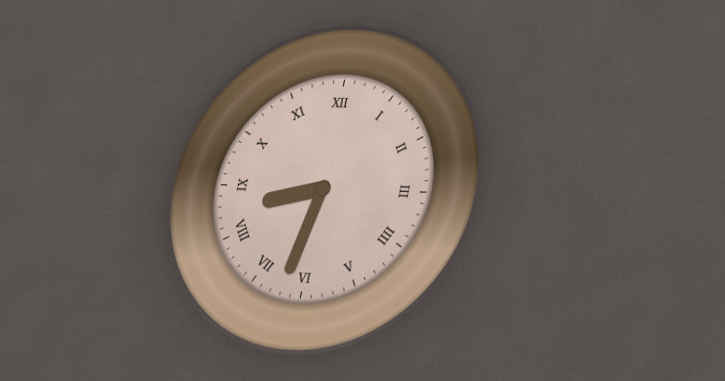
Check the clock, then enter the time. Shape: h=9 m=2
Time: h=8 m=32
